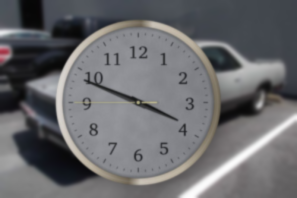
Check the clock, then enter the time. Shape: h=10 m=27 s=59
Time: h=3 m=48 s=45
